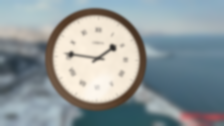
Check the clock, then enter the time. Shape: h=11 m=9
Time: h=1 m=46
